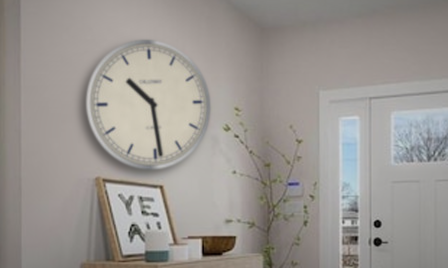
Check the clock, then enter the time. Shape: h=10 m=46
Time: h=10 m=29
